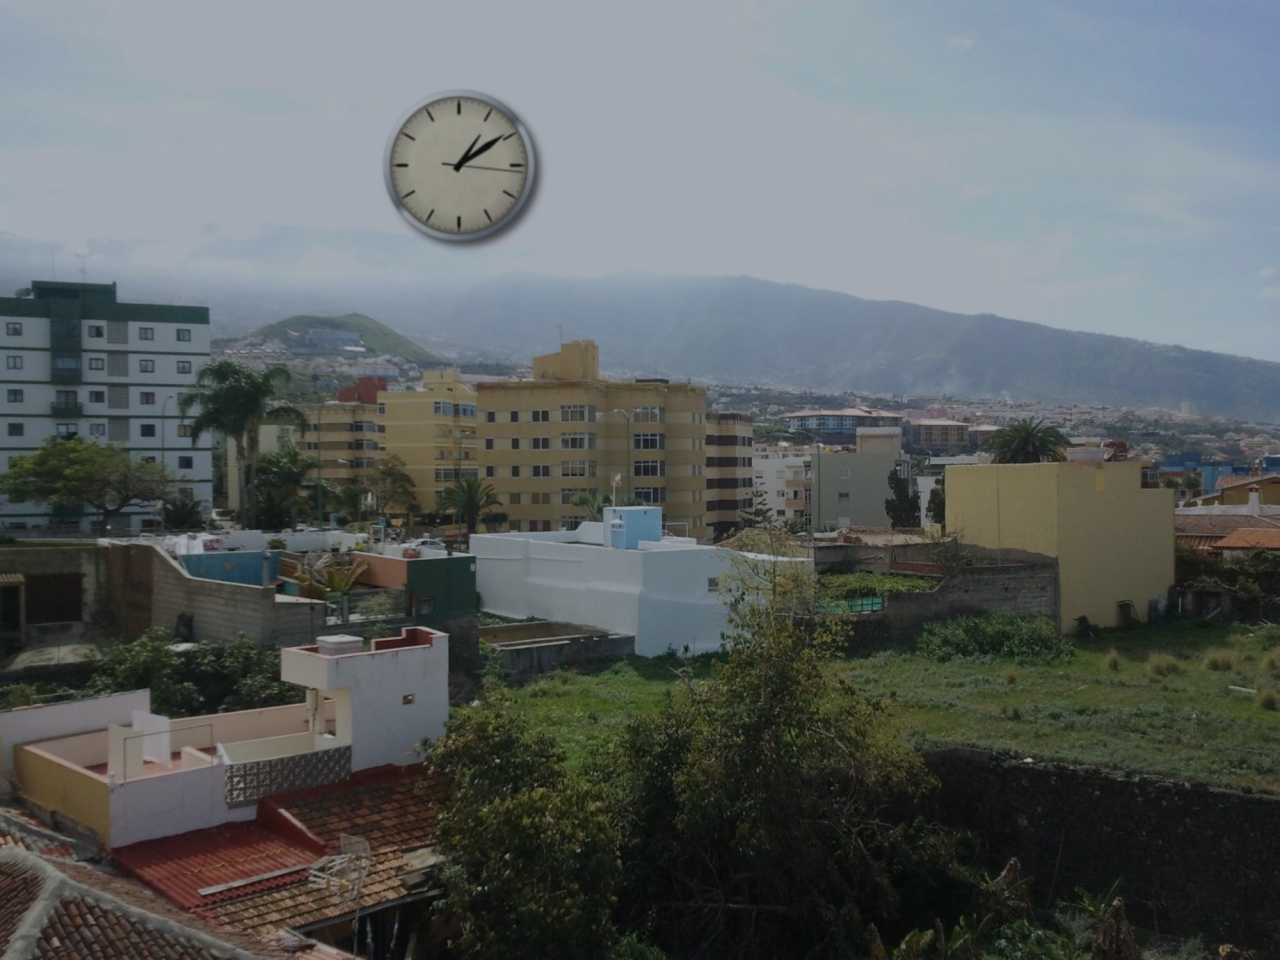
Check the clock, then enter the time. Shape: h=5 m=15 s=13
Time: h=1 m=9 s=16
